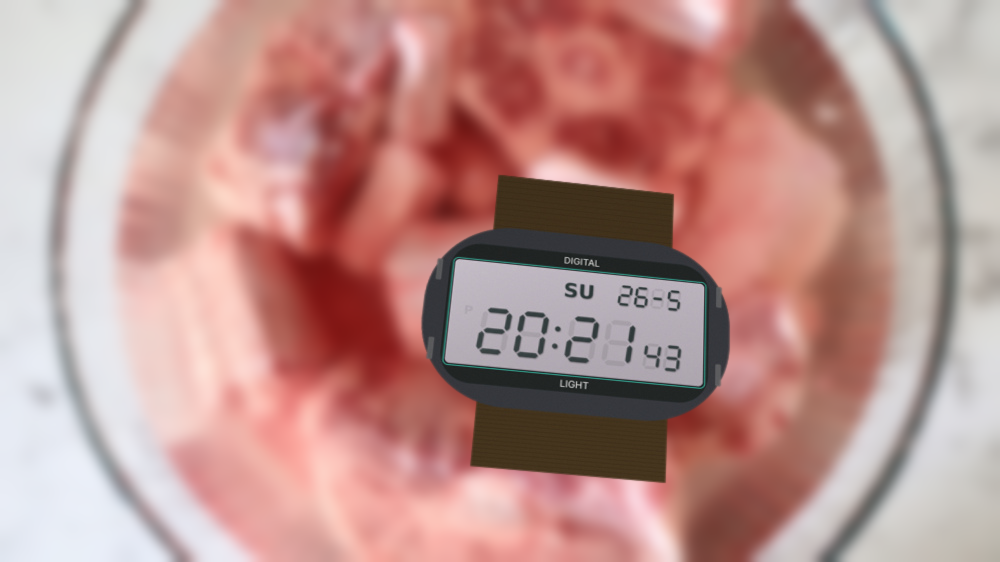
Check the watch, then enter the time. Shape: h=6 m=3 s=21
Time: h=20 m=21 s=43
